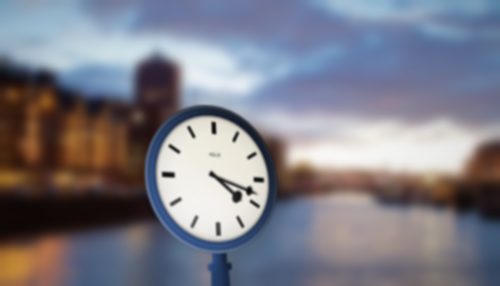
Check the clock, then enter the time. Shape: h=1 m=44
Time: h=4 m=18
